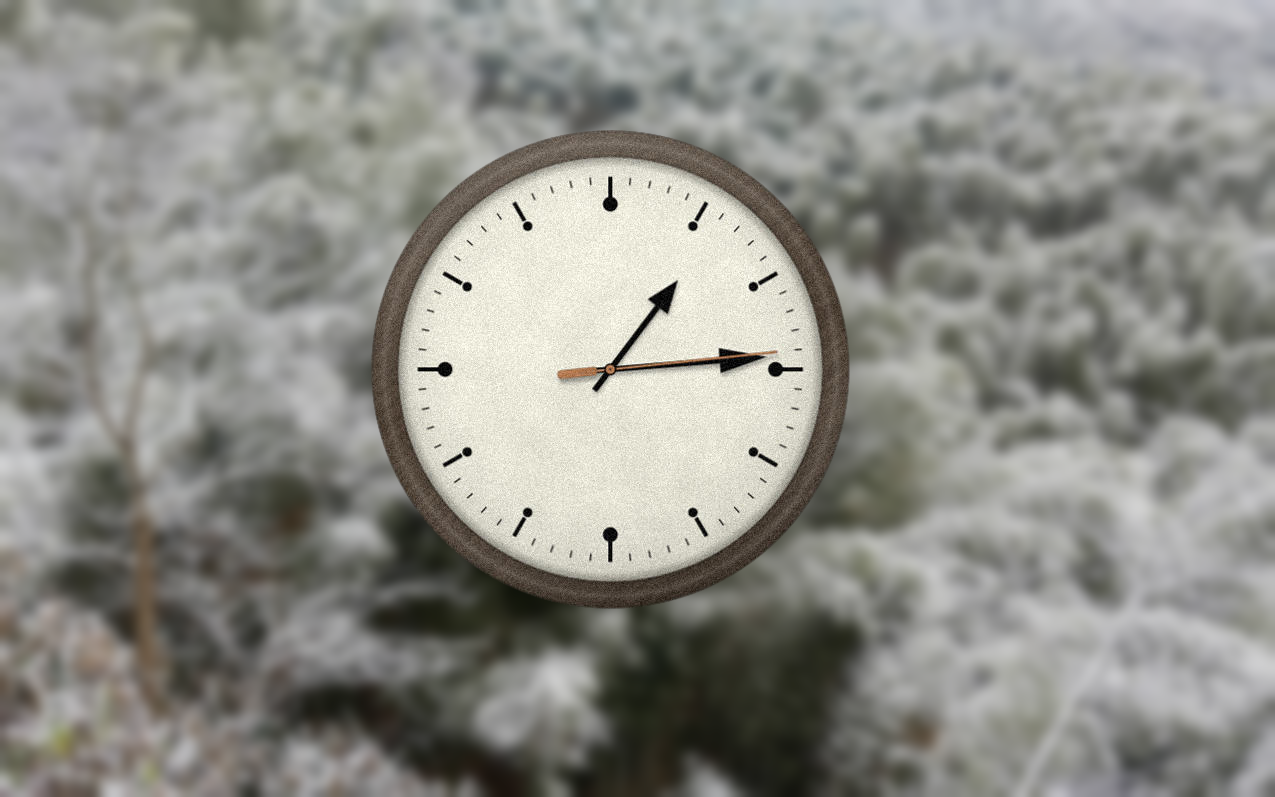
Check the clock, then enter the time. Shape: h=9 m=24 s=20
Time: h=1 m=14 s=14
